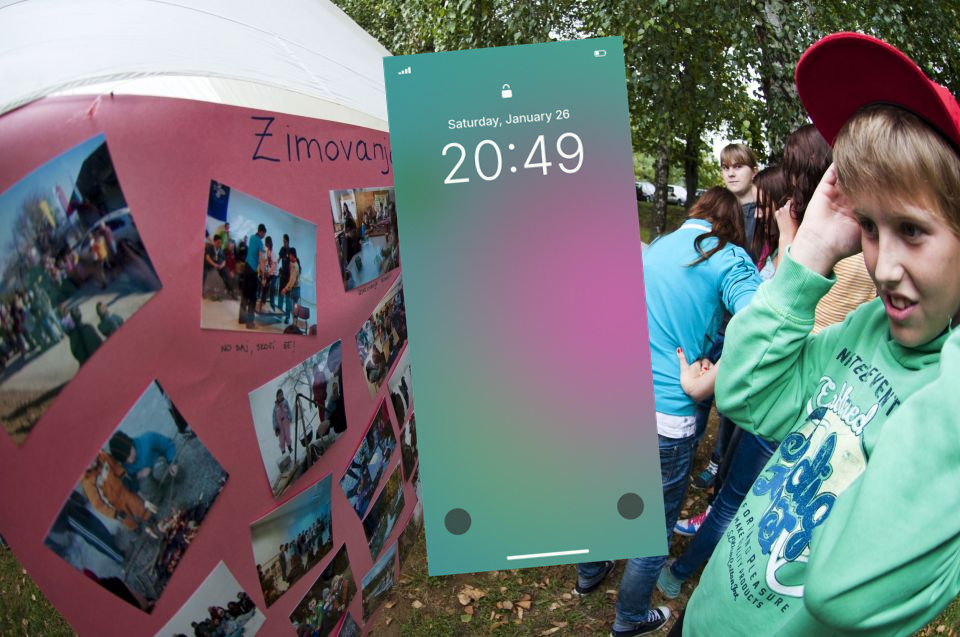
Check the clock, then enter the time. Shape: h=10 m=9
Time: h=20 m=49
